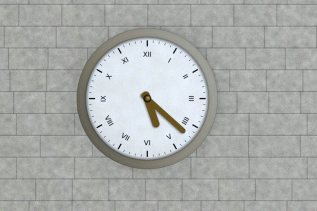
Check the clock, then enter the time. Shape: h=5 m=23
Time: h=5 m=22
